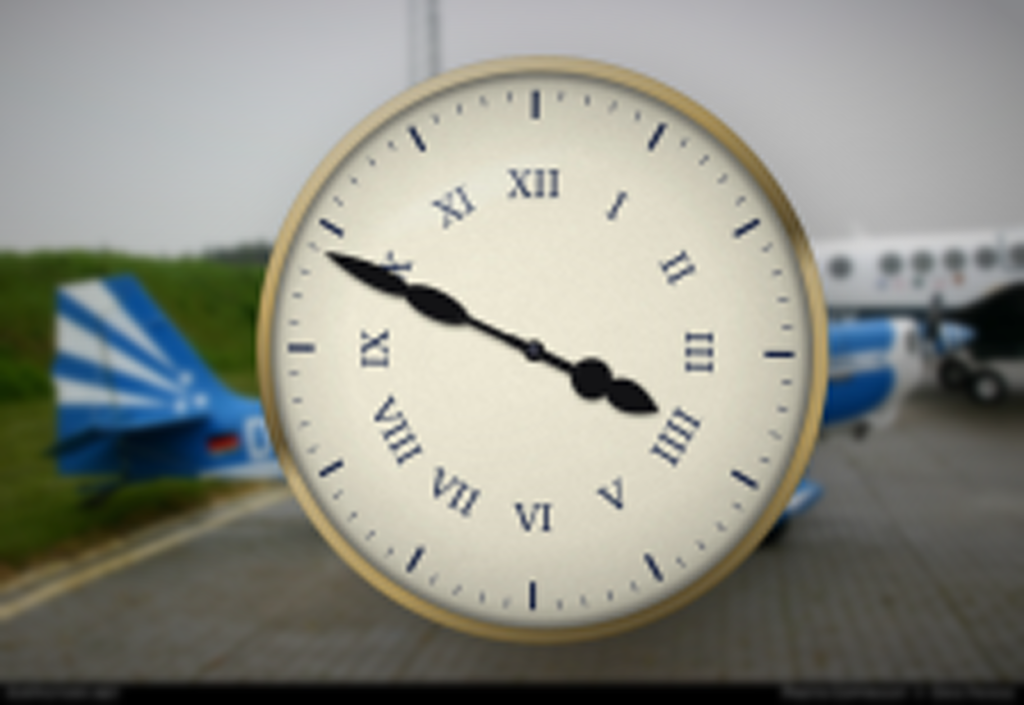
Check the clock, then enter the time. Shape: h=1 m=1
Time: h=3 m=49
